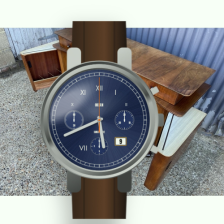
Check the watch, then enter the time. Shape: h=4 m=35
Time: h=5 m=41
